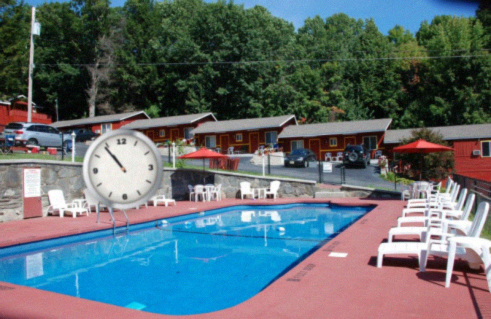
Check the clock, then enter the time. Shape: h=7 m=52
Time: h=10 m=54
